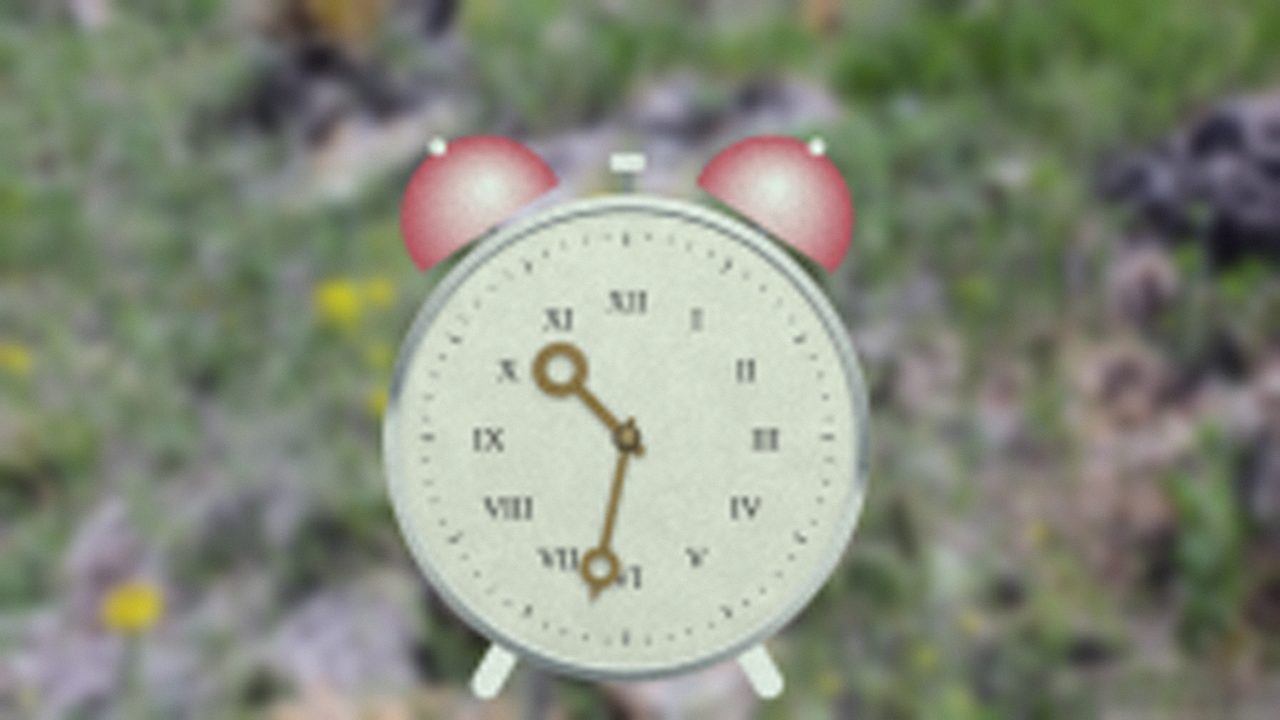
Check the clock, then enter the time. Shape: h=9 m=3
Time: h=10 m=32
